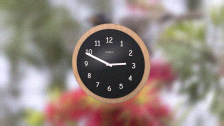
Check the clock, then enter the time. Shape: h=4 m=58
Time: h=2 m=49
